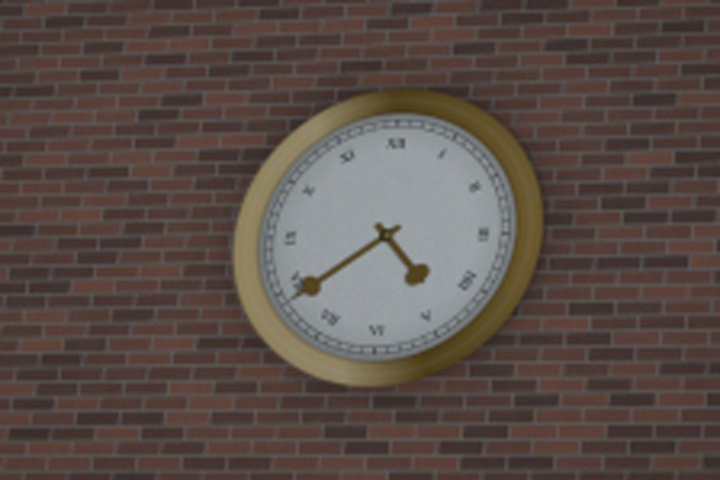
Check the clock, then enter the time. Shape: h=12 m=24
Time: h=4 m=39
